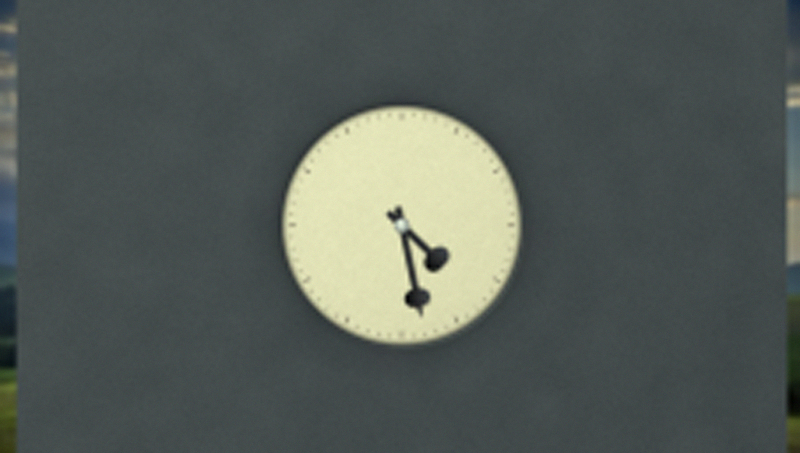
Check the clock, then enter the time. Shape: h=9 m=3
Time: h=4 m=28
